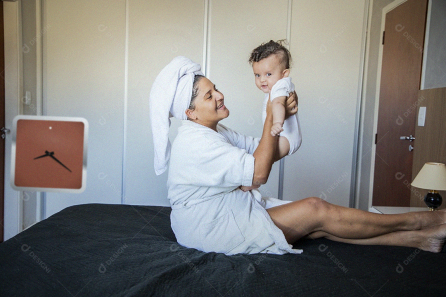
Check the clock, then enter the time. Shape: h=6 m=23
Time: h=8 m=21
